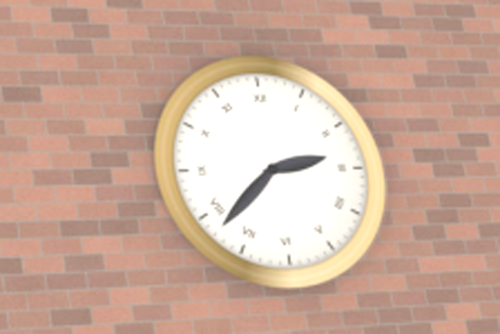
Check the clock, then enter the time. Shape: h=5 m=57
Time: h=2 m=38
